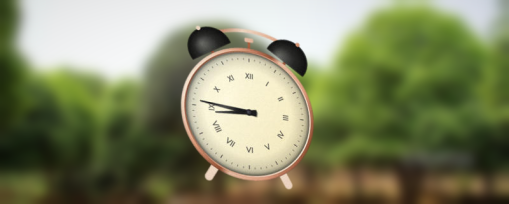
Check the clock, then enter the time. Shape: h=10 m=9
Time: h=8 m=46
